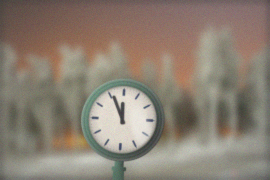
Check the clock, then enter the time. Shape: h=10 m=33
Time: h=11 m=56
